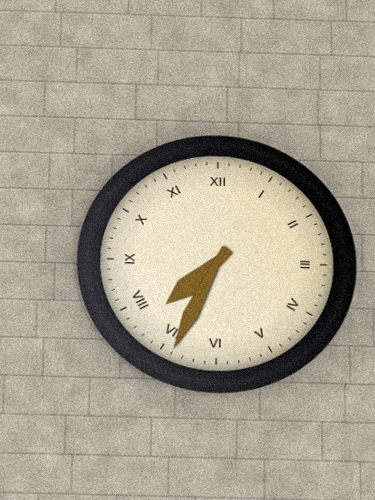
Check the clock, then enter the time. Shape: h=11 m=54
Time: h=7 m=34
